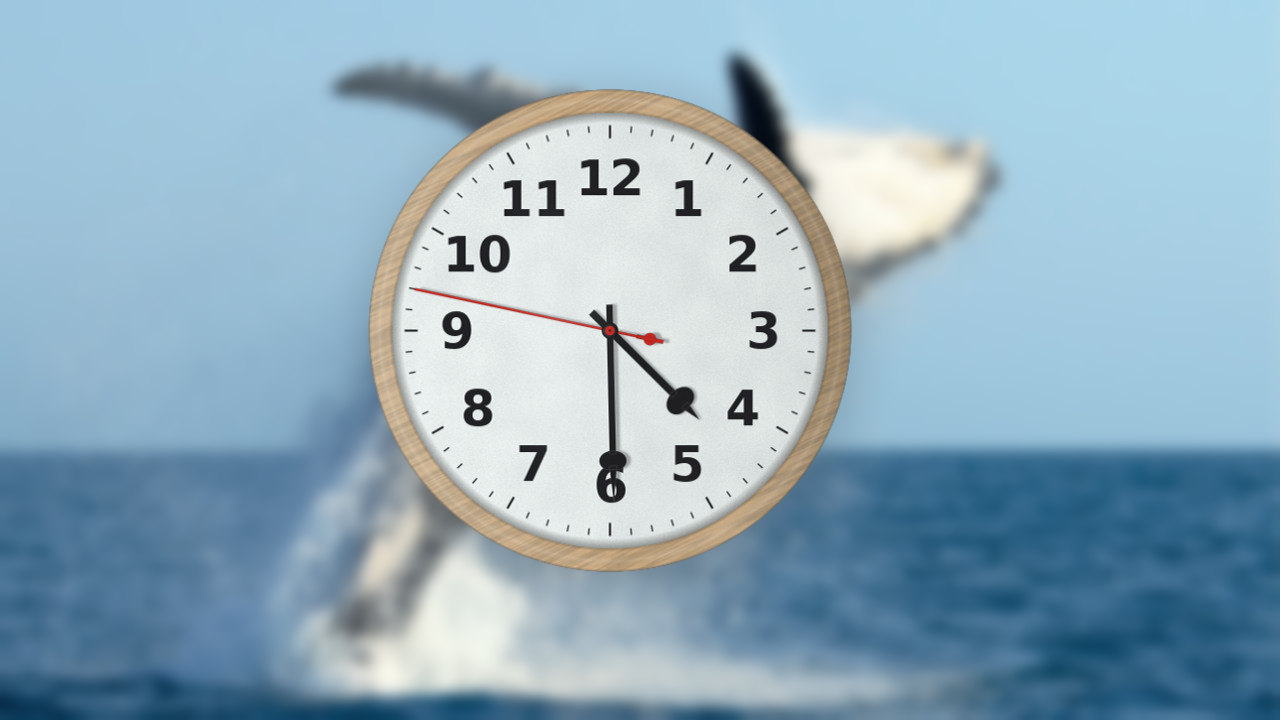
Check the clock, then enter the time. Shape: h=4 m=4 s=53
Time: h=4 m=29 s=47
